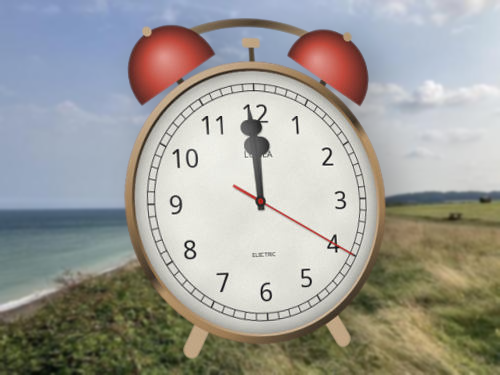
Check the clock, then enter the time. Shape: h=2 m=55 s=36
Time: h=11 m=59 s=20
